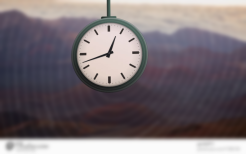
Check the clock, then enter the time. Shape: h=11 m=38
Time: h=12 m=42
